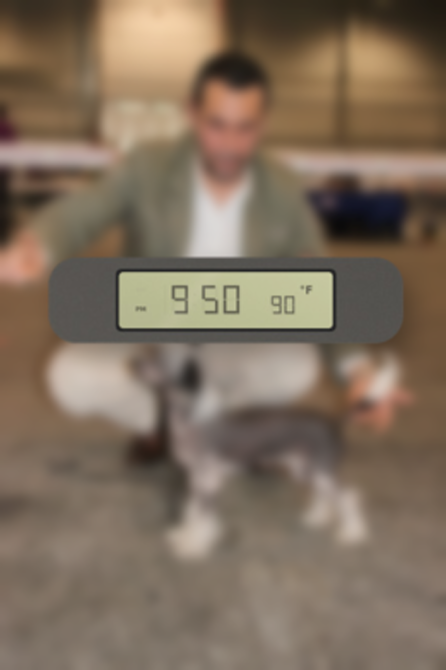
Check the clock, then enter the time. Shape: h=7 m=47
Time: h=9 m=50
